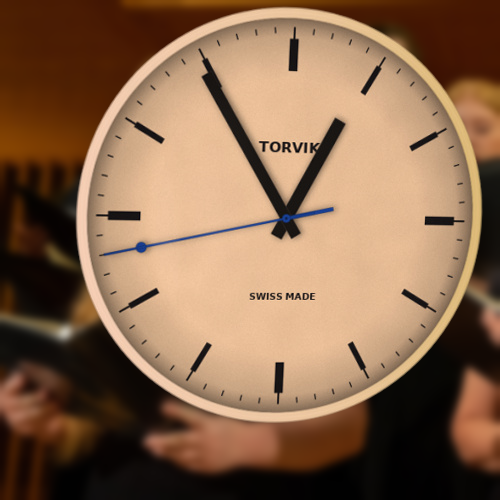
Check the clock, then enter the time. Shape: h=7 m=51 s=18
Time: h=12 m=54 s=43
